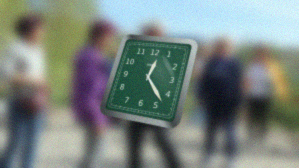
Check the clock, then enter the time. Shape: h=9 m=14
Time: h=12 m=23
